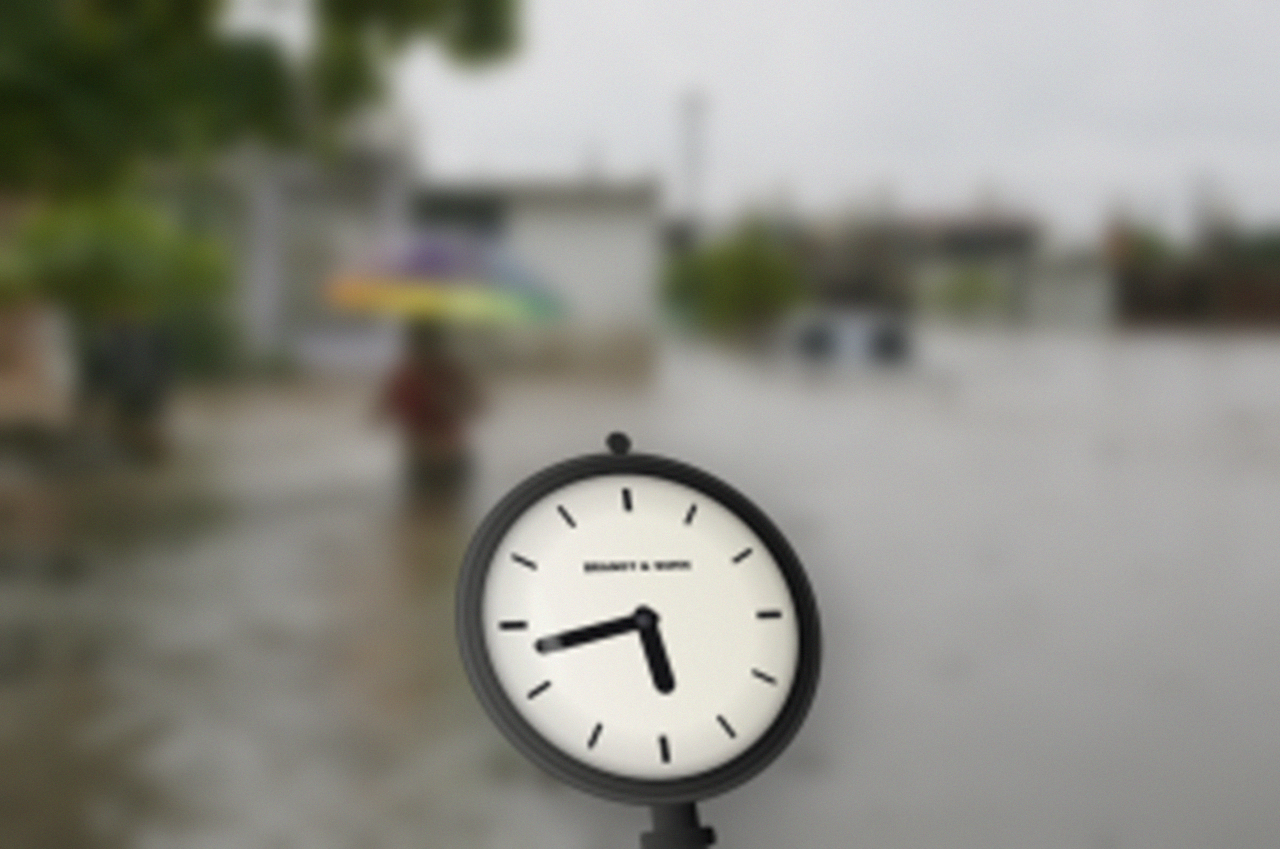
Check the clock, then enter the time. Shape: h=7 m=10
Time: h=5 m=43
